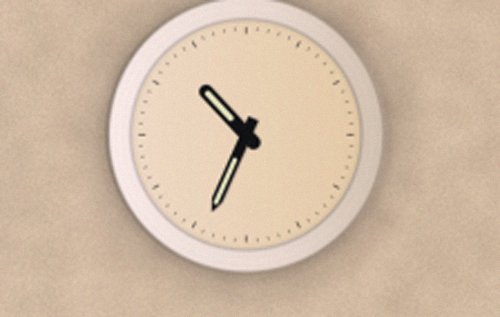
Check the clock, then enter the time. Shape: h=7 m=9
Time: h=10 m=34
